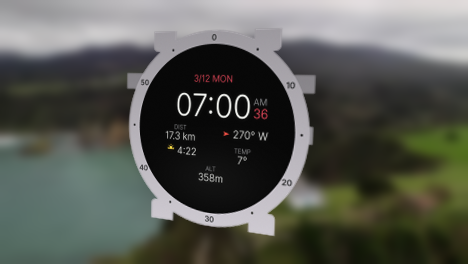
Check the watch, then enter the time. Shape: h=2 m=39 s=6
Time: h=7 m=0 s=36
